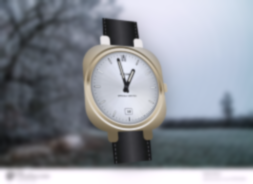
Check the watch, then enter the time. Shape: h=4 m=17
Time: h=12 m=58
